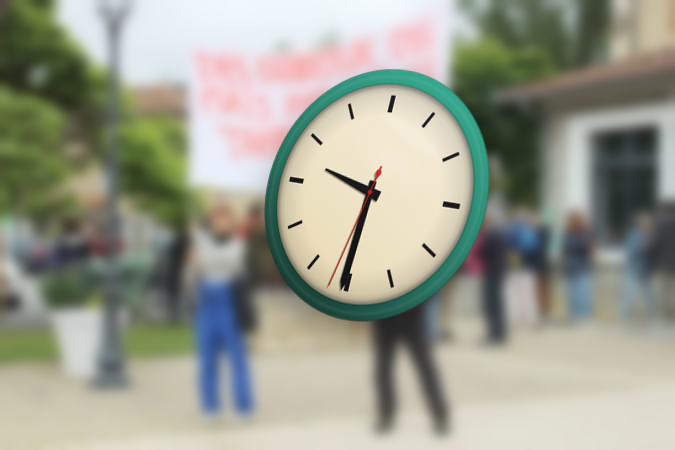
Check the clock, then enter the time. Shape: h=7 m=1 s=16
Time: h=9 m=30 s=32
